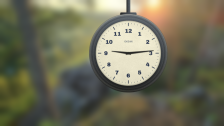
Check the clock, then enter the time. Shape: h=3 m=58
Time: h=9 m=14
